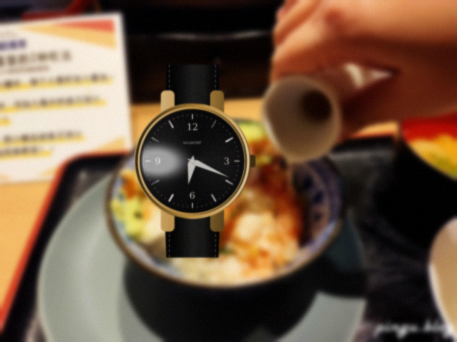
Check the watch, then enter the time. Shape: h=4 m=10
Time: h=6 m=19
